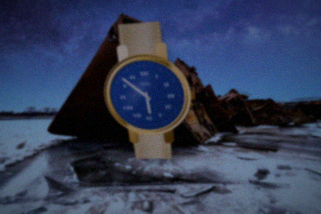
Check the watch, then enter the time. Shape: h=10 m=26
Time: h=5 m=52
